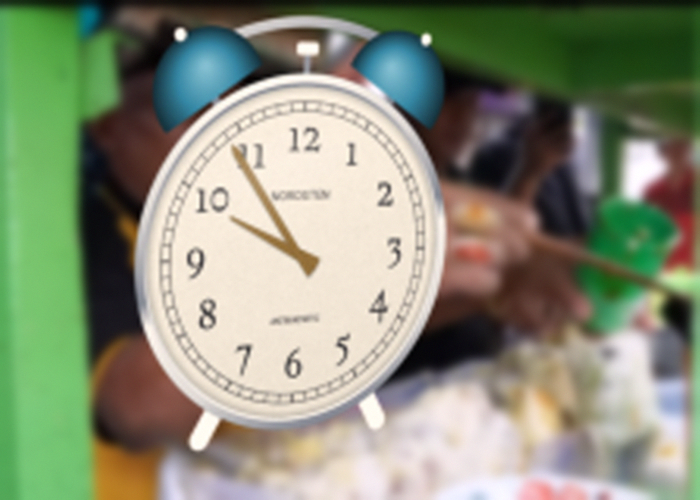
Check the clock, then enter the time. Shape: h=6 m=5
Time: h=9 m=54
